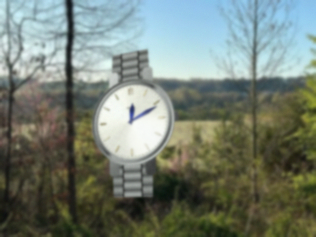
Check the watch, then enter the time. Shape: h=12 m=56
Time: h=12 m=11
